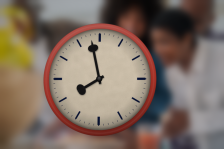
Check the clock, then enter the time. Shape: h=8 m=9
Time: h=7 m=58
